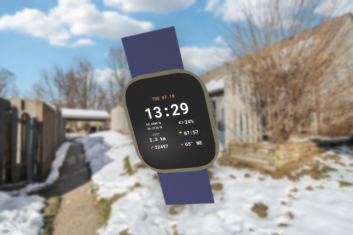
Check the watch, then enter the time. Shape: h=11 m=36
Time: h=13 m=29
